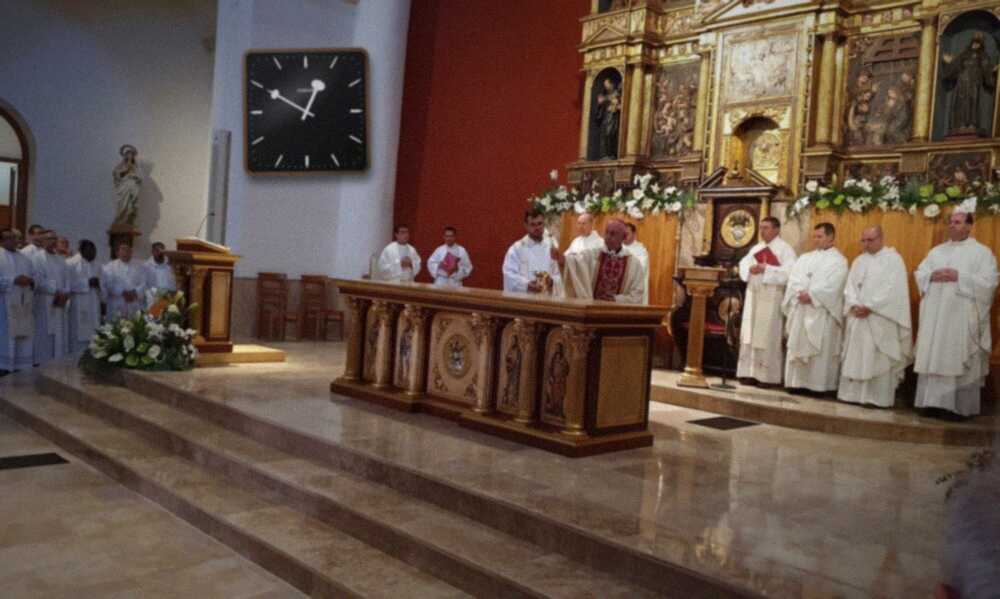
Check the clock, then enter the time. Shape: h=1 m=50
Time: h=12 m=50
